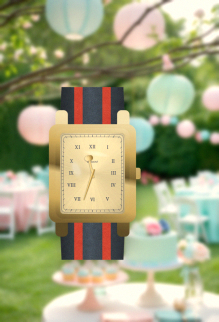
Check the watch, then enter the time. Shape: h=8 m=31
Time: h=11 m=33
